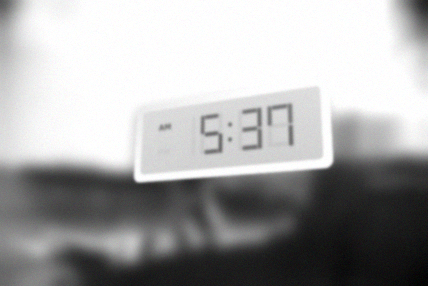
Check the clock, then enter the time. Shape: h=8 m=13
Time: h=5 m=37
